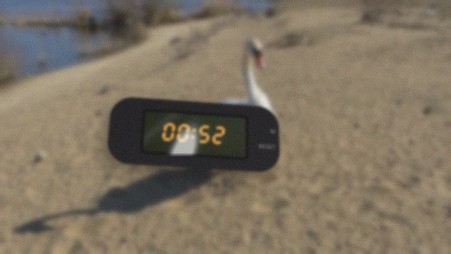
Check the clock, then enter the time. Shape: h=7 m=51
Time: h=0 m=52
